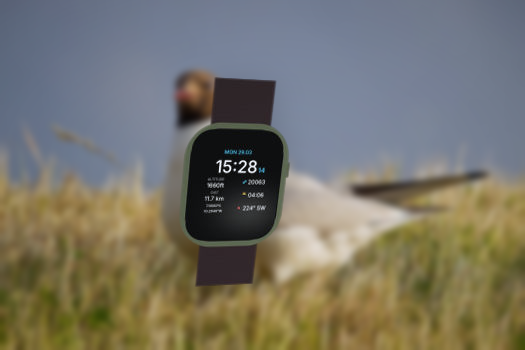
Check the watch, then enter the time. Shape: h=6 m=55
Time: h=15 m=28
